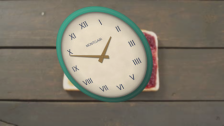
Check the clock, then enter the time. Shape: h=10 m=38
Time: h=1 m=49
